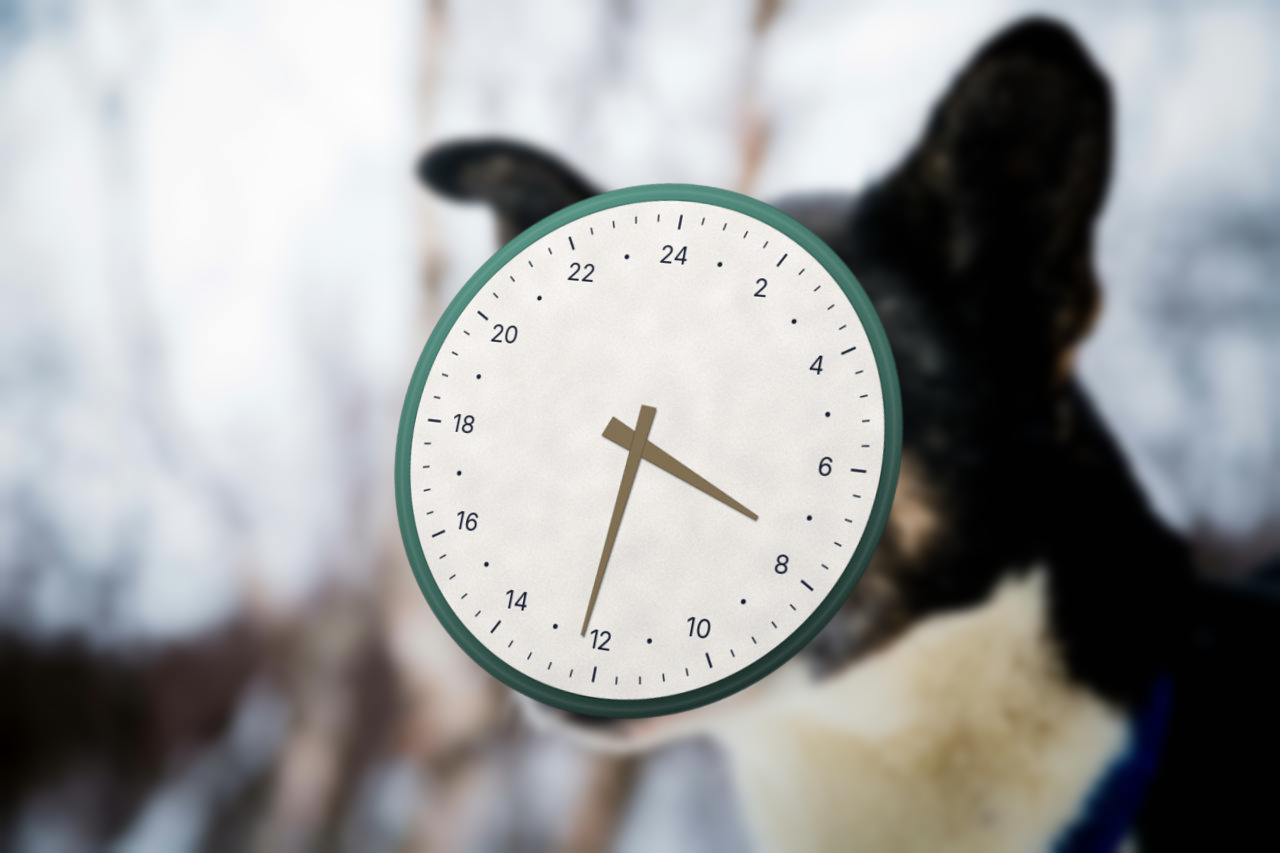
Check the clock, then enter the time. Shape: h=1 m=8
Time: h=7 m=31
